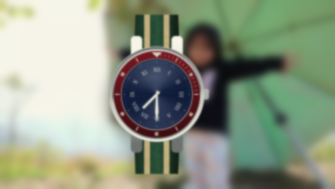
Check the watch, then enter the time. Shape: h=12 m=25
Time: h=7 m=30
